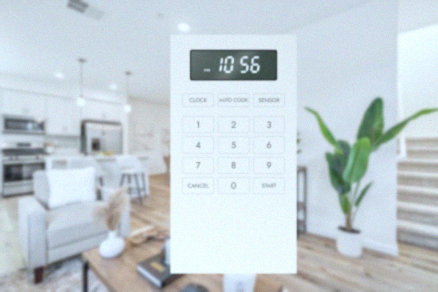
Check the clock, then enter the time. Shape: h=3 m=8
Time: h=10 m=56
